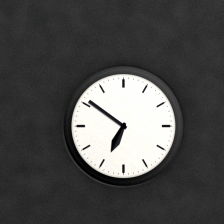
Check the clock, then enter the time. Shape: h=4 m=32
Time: h=6 m=51
